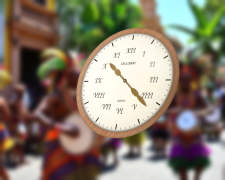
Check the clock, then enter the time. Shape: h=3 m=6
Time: h=10 m=22
